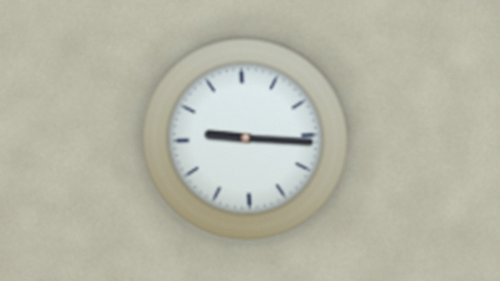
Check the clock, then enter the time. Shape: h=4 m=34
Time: h=9 m=16
